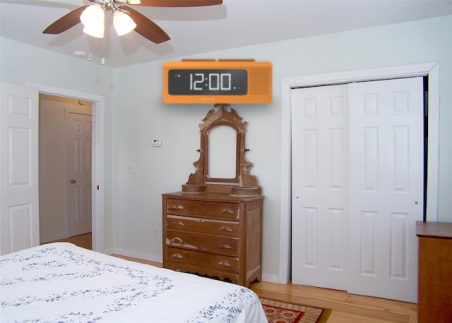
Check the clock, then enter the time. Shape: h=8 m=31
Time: h=12 m=0
